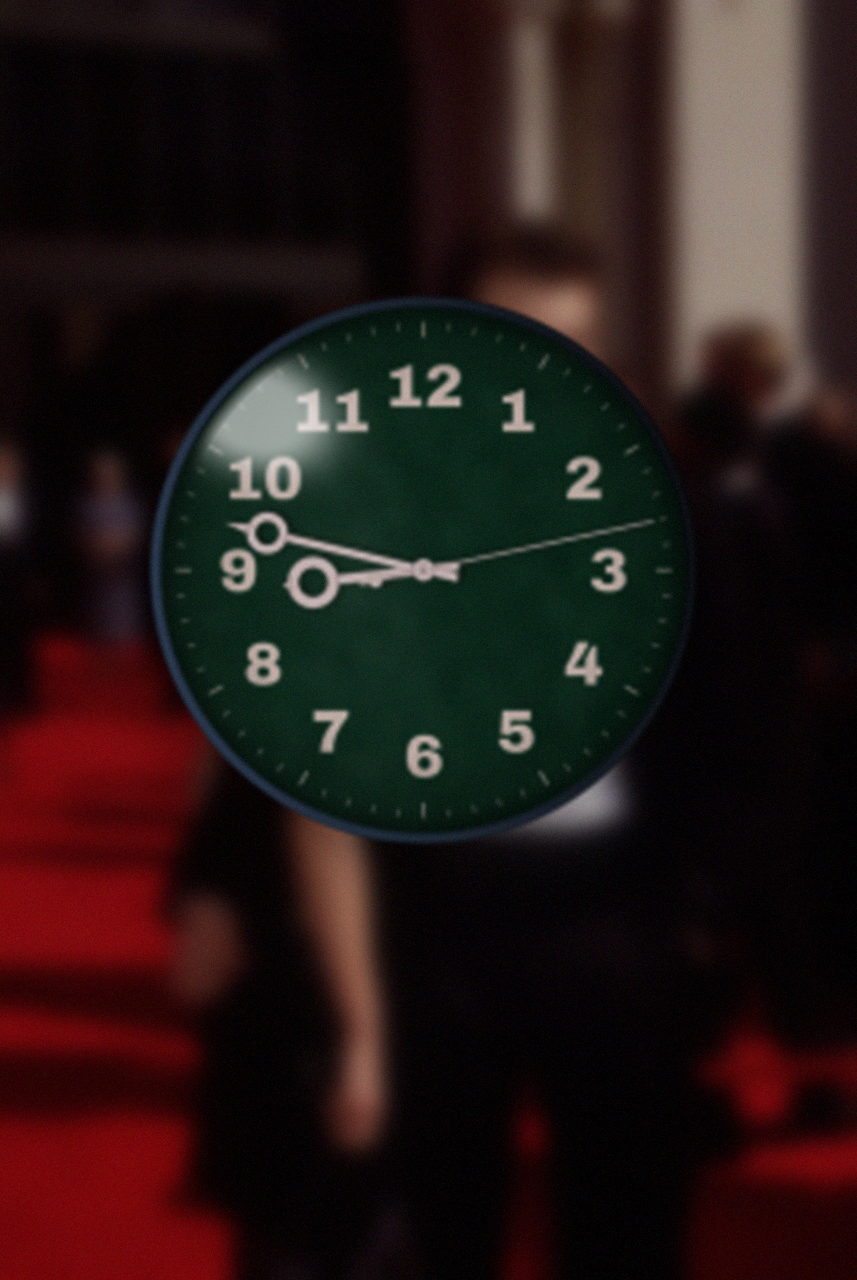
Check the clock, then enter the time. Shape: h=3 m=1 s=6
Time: h=8 m=47 s=13
